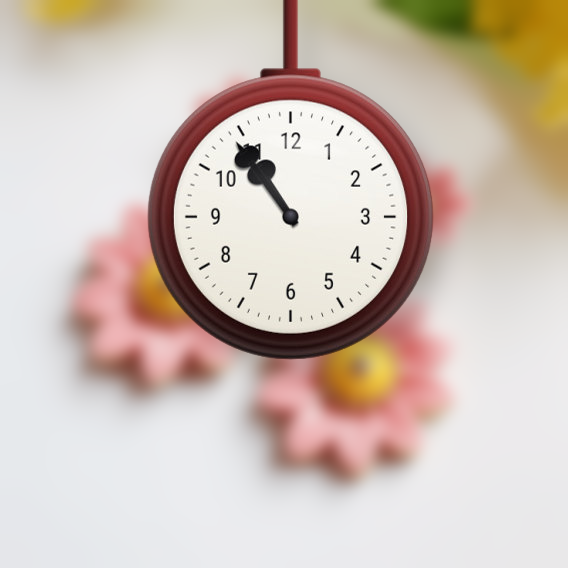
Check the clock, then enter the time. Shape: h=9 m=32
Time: h=10 m=54
